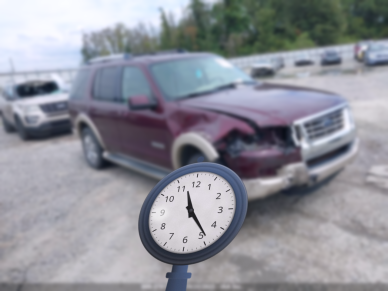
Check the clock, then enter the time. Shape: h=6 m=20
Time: h=11 m=24
